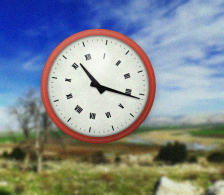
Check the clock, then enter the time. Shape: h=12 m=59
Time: h=11 m=21
